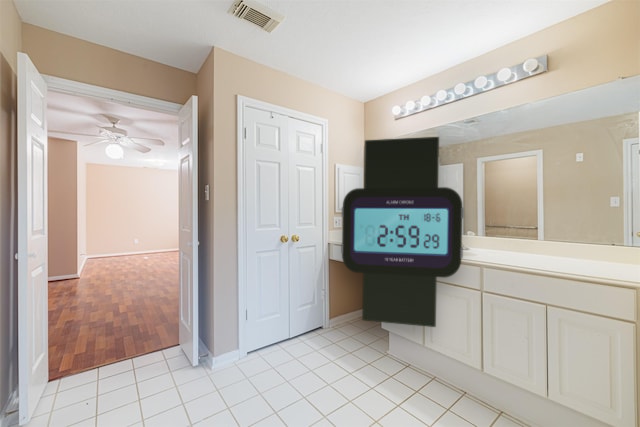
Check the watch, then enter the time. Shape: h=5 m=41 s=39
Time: h=2 m=59 s=29
